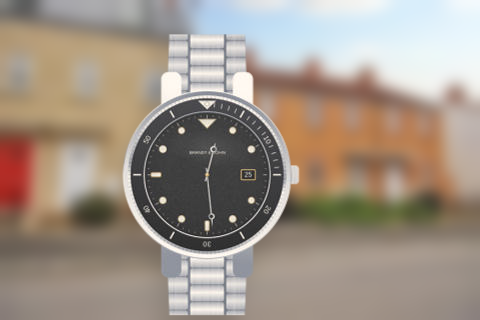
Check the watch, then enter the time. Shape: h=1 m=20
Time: h=12 m=29
